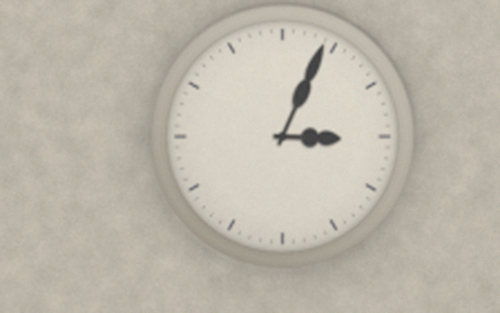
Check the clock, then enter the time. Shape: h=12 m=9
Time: h=3 m=4
